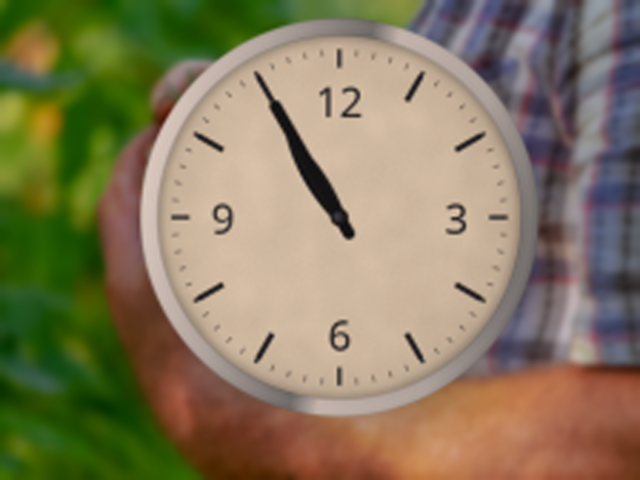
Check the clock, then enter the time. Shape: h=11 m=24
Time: h=10 m=55
